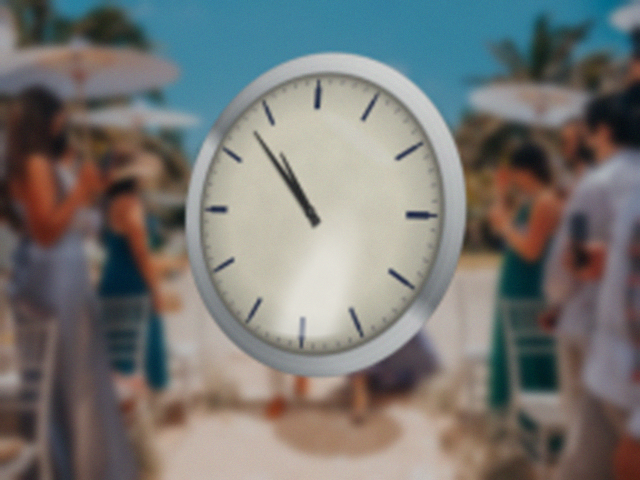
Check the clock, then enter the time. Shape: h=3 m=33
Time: h=10 m=53
